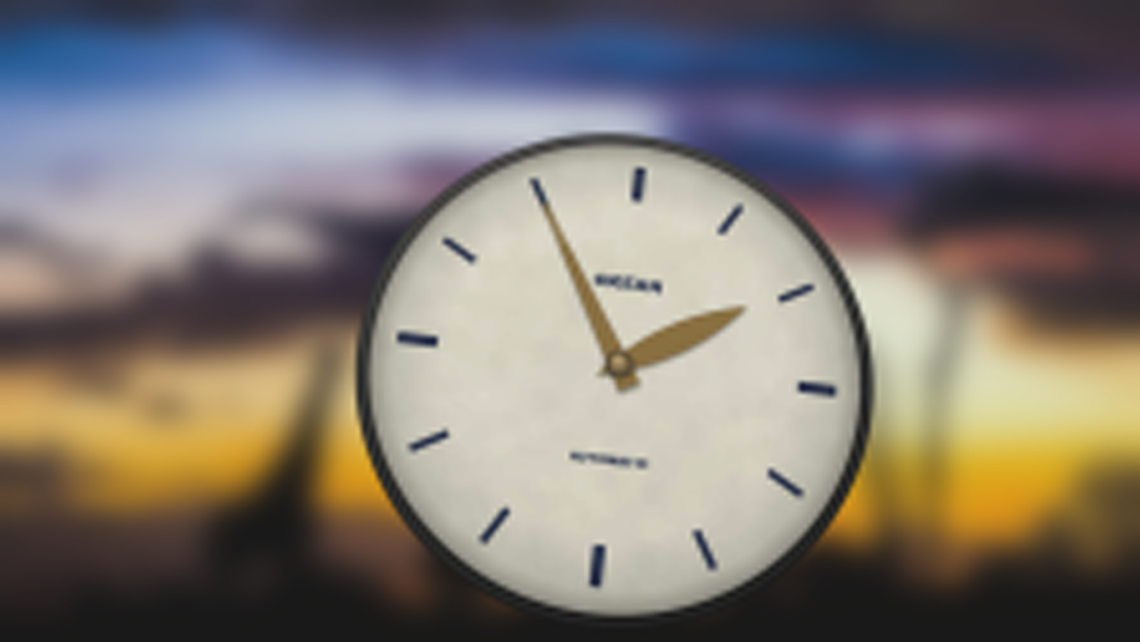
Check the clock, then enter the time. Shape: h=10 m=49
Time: h=1 m=55
